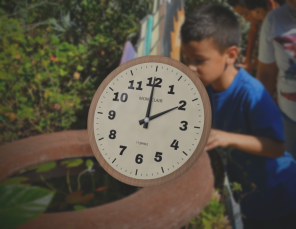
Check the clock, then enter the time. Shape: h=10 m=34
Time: h=2 m=0
